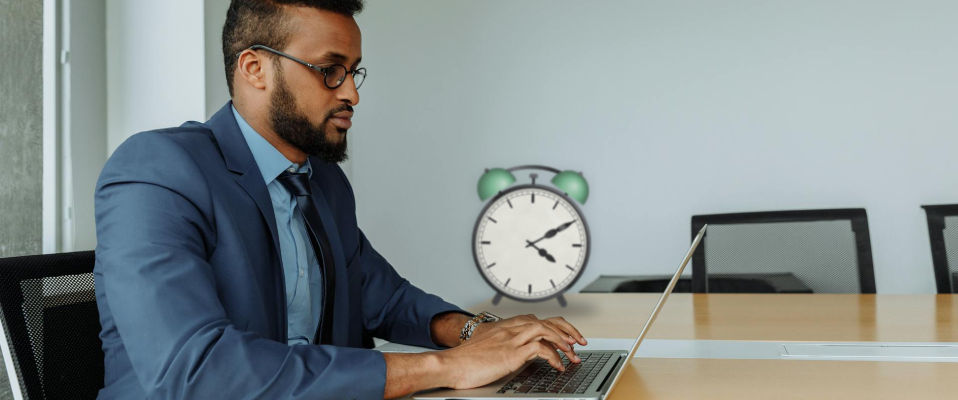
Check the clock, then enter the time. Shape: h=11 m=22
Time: h=4 m=10
